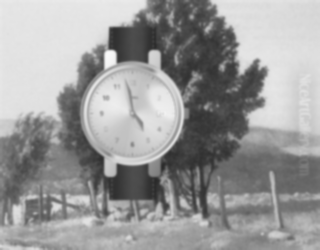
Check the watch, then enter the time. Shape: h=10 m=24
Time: h=4 m=58
